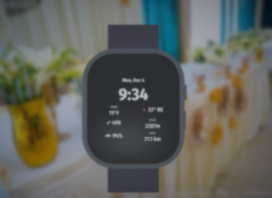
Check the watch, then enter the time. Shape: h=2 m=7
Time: h=9 m=34
